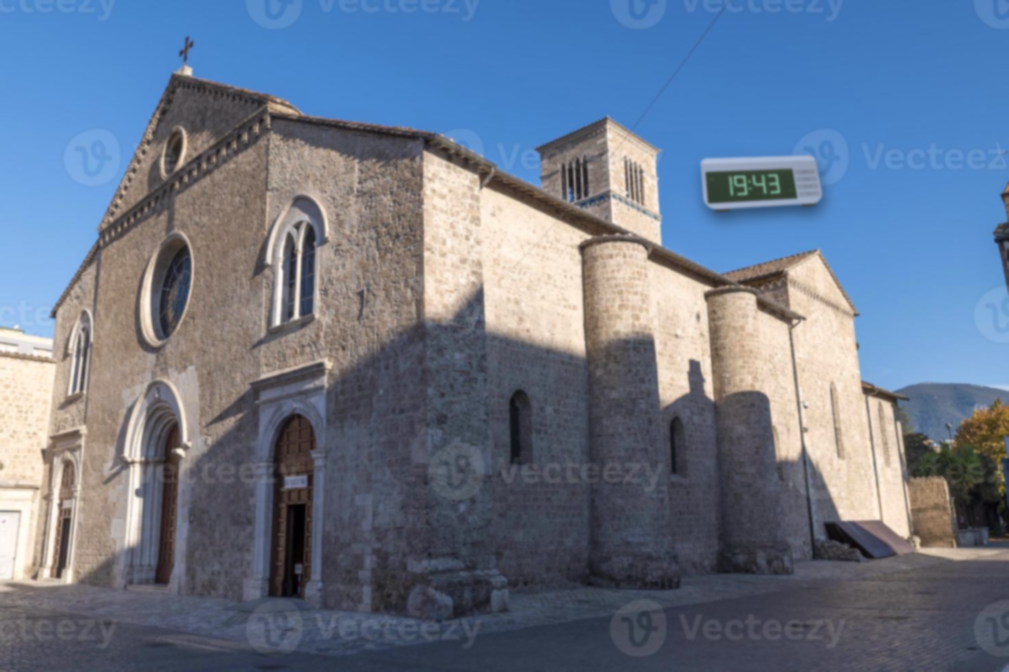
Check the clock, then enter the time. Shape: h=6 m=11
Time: h=19 m=43
